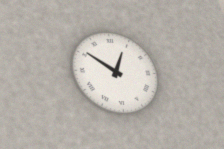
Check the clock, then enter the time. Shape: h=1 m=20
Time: h=12 m=51
